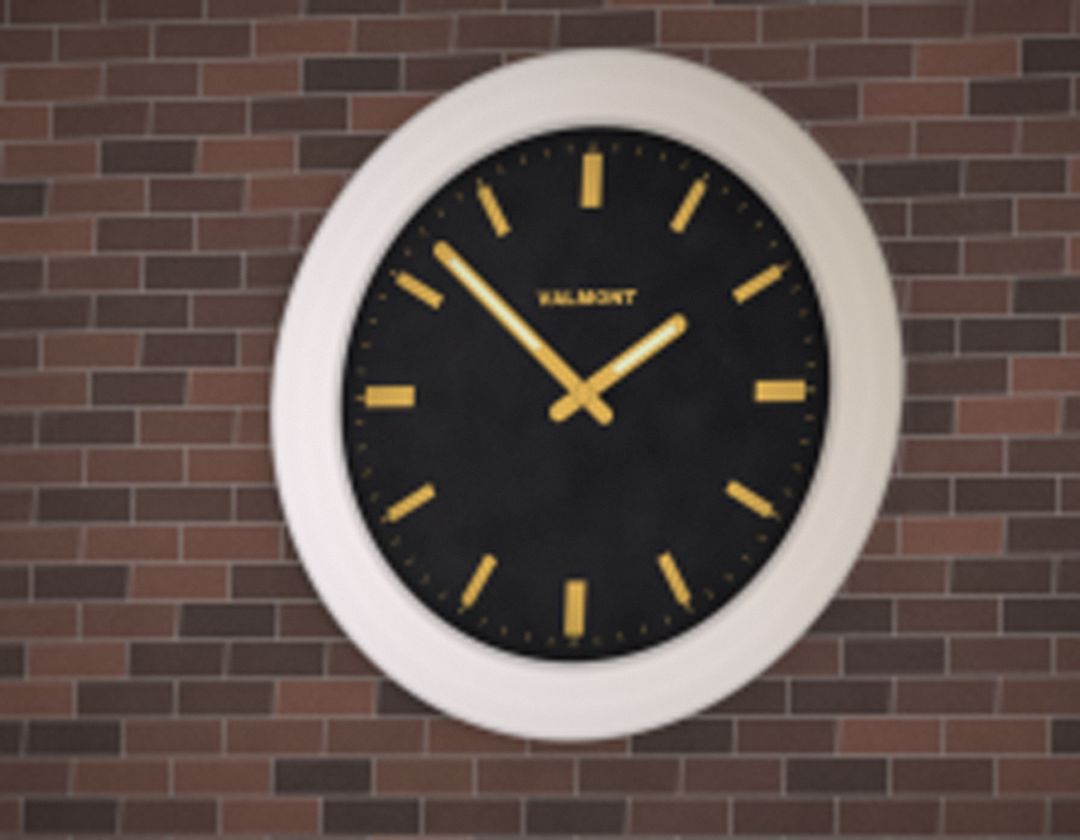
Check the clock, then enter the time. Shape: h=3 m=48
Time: h=1 m=52
